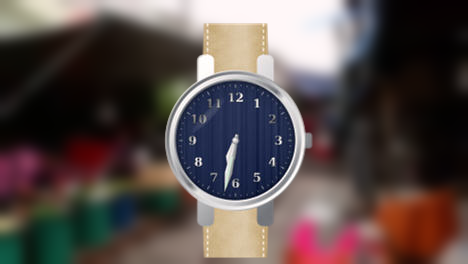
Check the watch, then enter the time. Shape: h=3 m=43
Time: h=6 m=32
